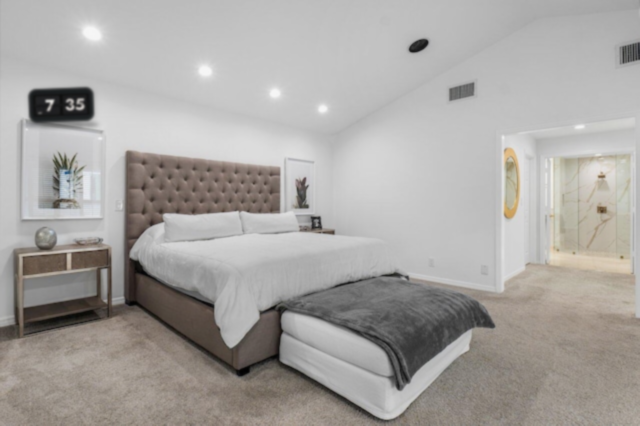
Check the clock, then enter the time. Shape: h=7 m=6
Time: h=7 m=35
